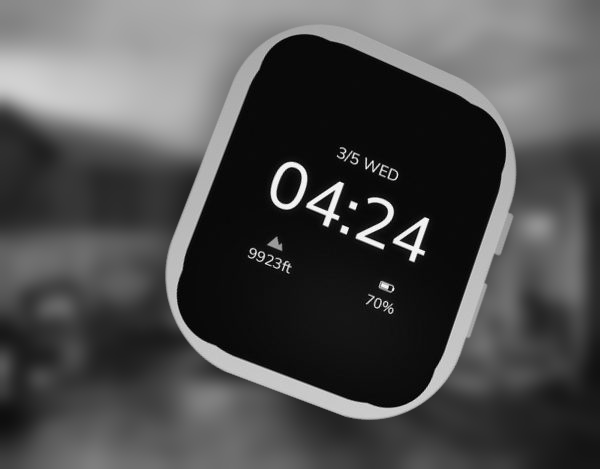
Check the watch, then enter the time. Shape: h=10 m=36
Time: h=4 m=24
